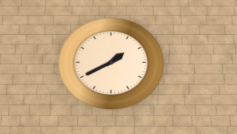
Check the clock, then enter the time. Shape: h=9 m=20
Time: h=1 m=40
